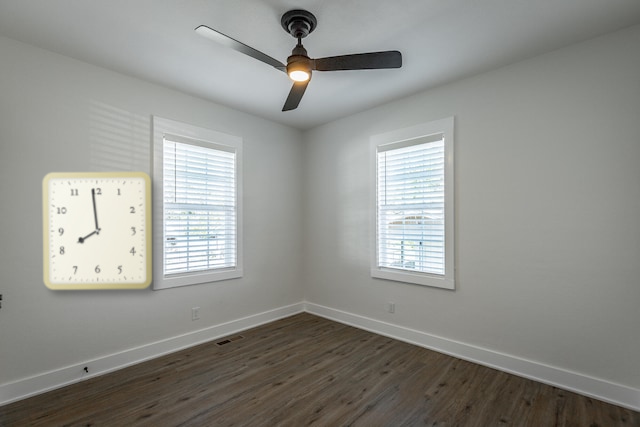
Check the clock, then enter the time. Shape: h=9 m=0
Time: h=7 m=59
